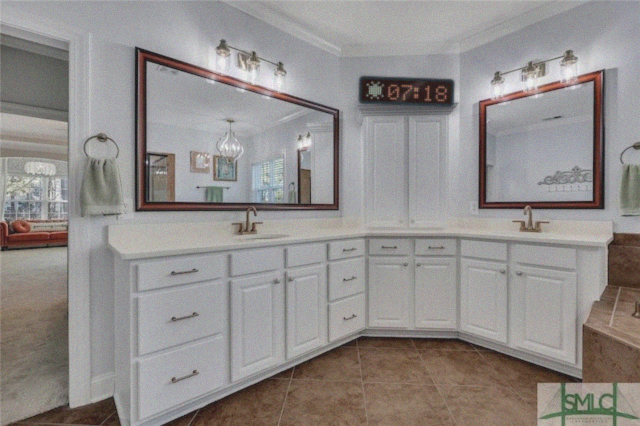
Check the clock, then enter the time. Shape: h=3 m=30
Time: h=7 m=18
